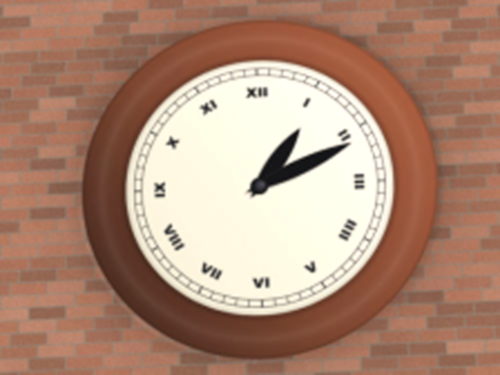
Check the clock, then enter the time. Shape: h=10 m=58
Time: h=1 m=11
